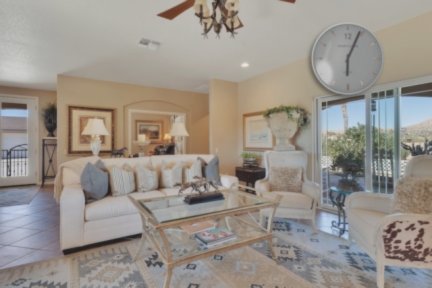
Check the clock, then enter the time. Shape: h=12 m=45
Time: h=6 m=4
